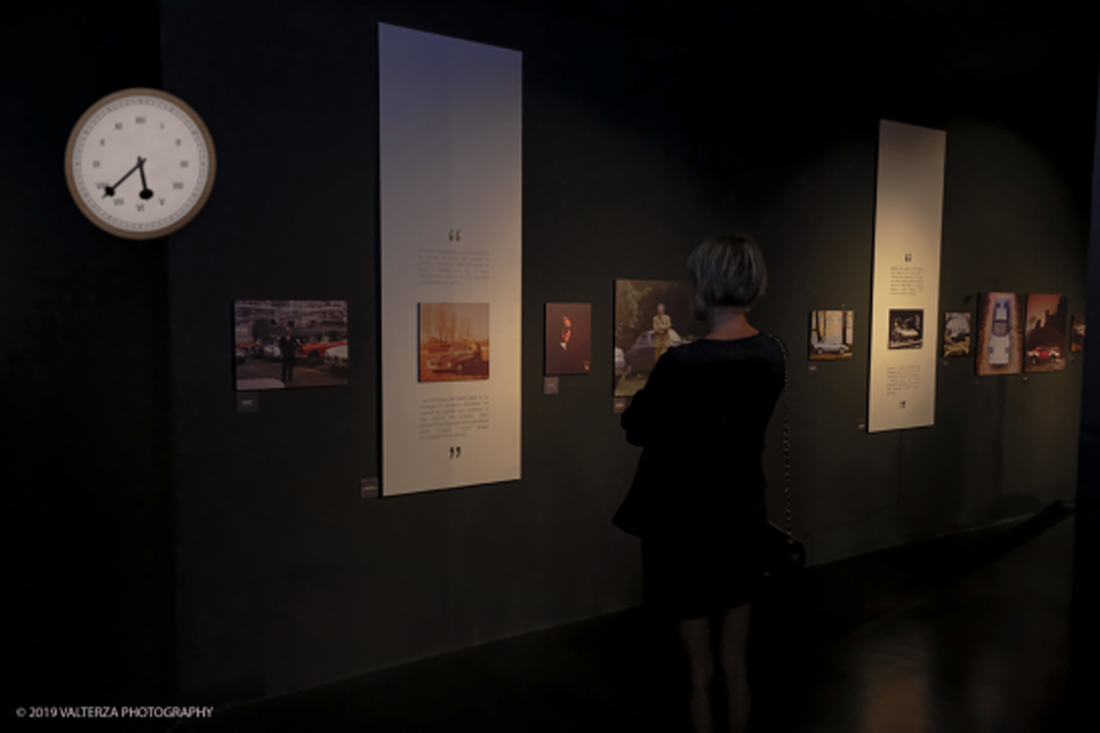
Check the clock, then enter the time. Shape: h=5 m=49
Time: h=5 m=38
